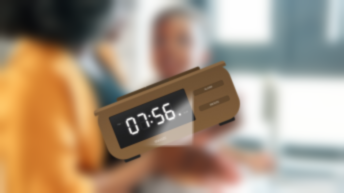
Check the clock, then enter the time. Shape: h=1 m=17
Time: h=7 m=56
